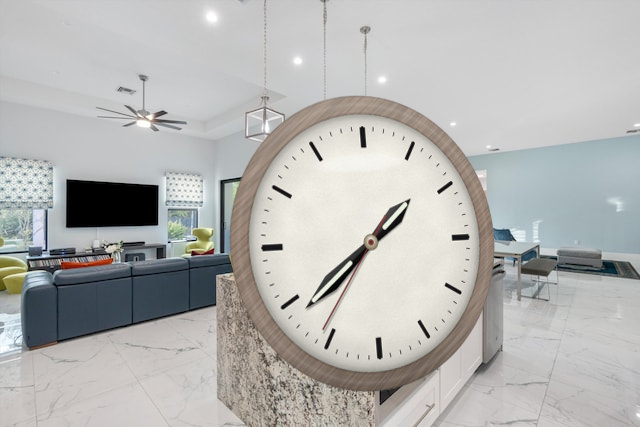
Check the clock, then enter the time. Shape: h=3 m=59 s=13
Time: h=1 m=38 s=36
